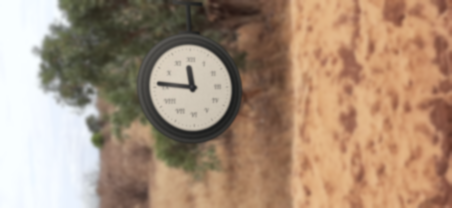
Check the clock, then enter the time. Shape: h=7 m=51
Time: h=11 m=46
